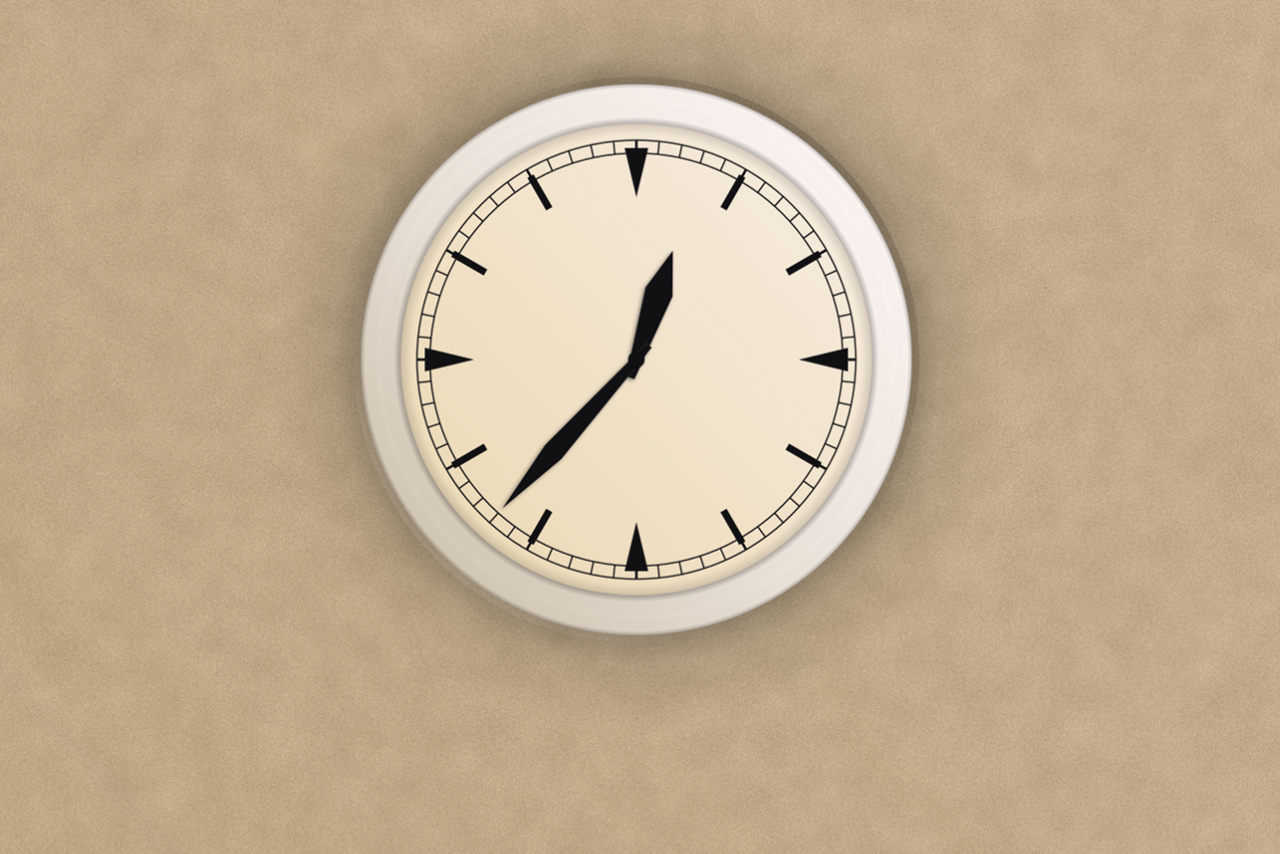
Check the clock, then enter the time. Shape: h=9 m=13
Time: h=12 m=37
